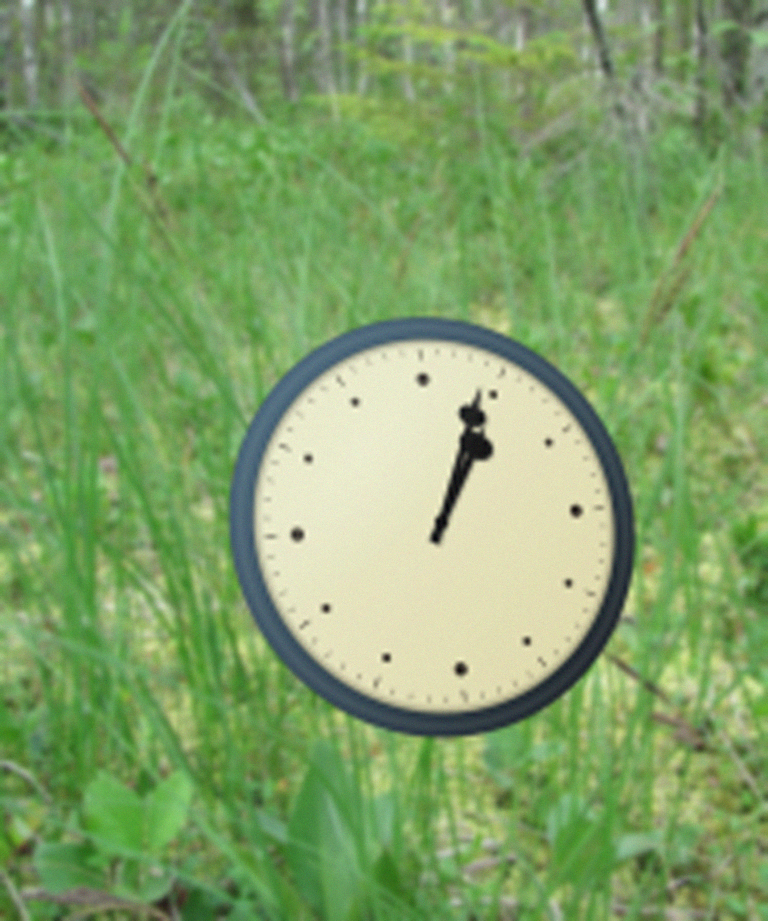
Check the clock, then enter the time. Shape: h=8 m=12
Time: h=1 m=4
